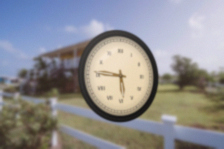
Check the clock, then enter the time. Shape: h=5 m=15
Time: h=5 m=46
